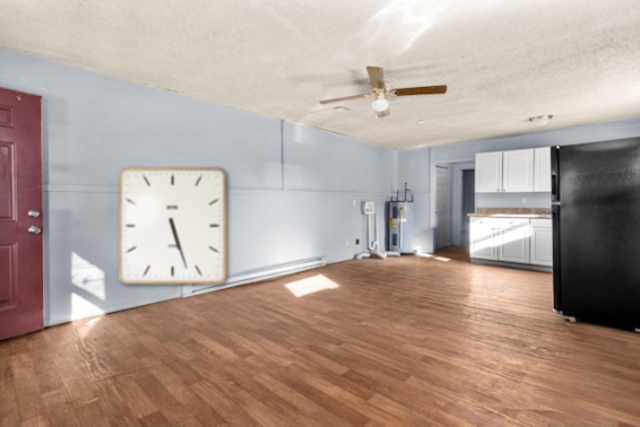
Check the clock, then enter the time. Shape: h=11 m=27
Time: h=5 m=27
